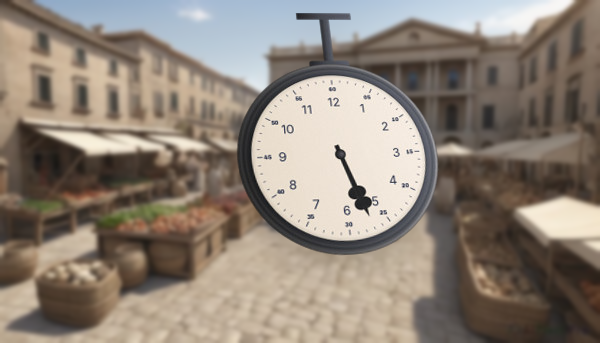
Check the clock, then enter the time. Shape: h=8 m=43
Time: h=5 m=27
